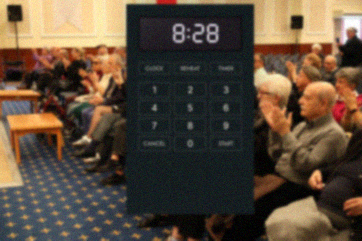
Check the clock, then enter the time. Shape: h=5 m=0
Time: h=8 m=28
